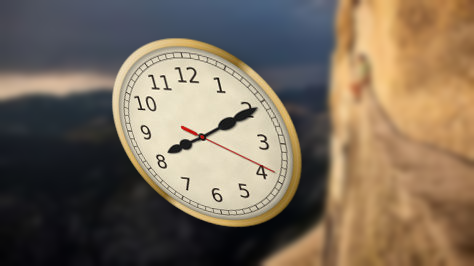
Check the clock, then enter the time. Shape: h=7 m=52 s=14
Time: h=8 m=10 s=19
